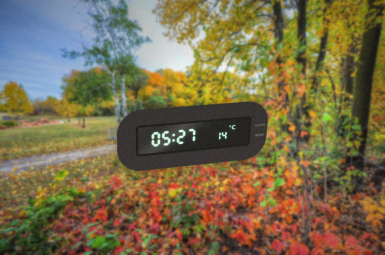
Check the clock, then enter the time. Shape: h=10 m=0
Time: h=5 m=27
